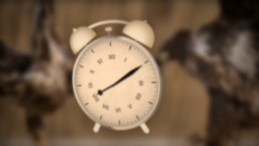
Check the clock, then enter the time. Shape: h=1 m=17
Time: h=8 m=10
